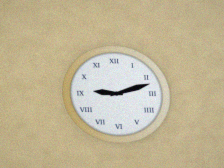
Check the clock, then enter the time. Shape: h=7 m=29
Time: h=9 m=12
